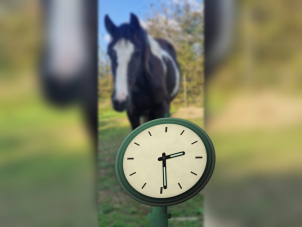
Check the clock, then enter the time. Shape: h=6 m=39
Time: h=2 m=29
